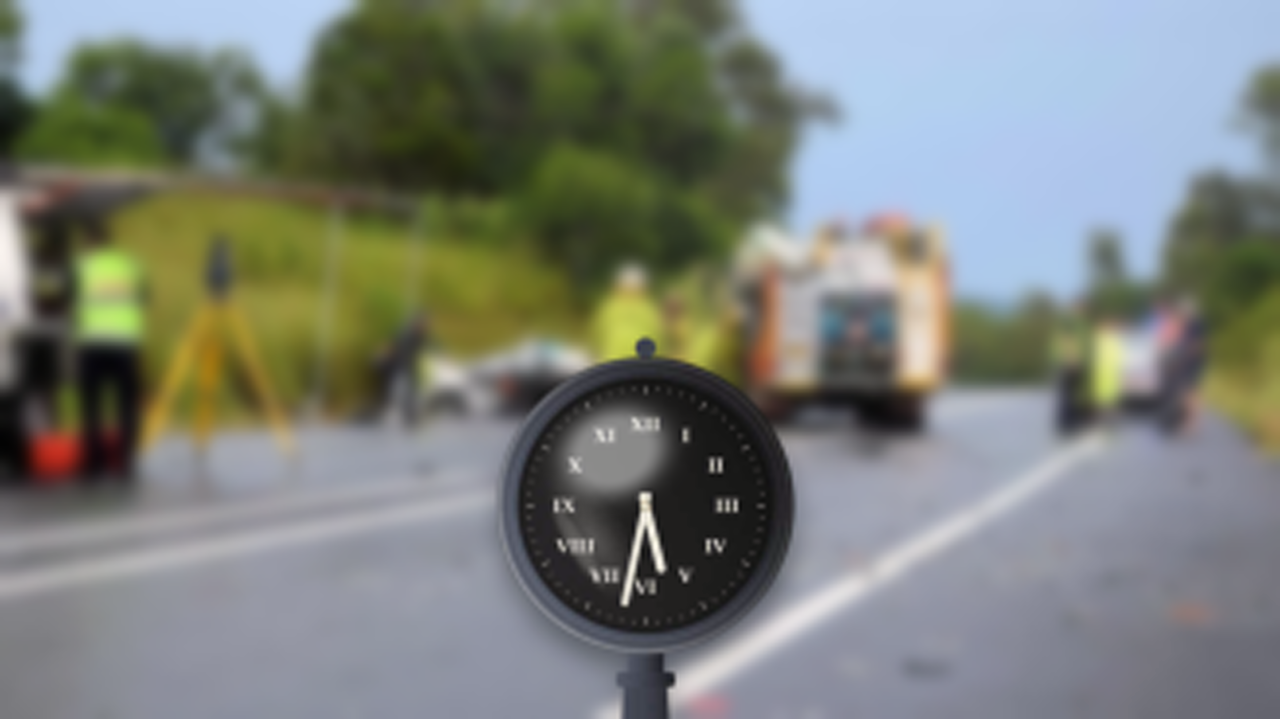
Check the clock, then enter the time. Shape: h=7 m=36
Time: h=5 m=32
